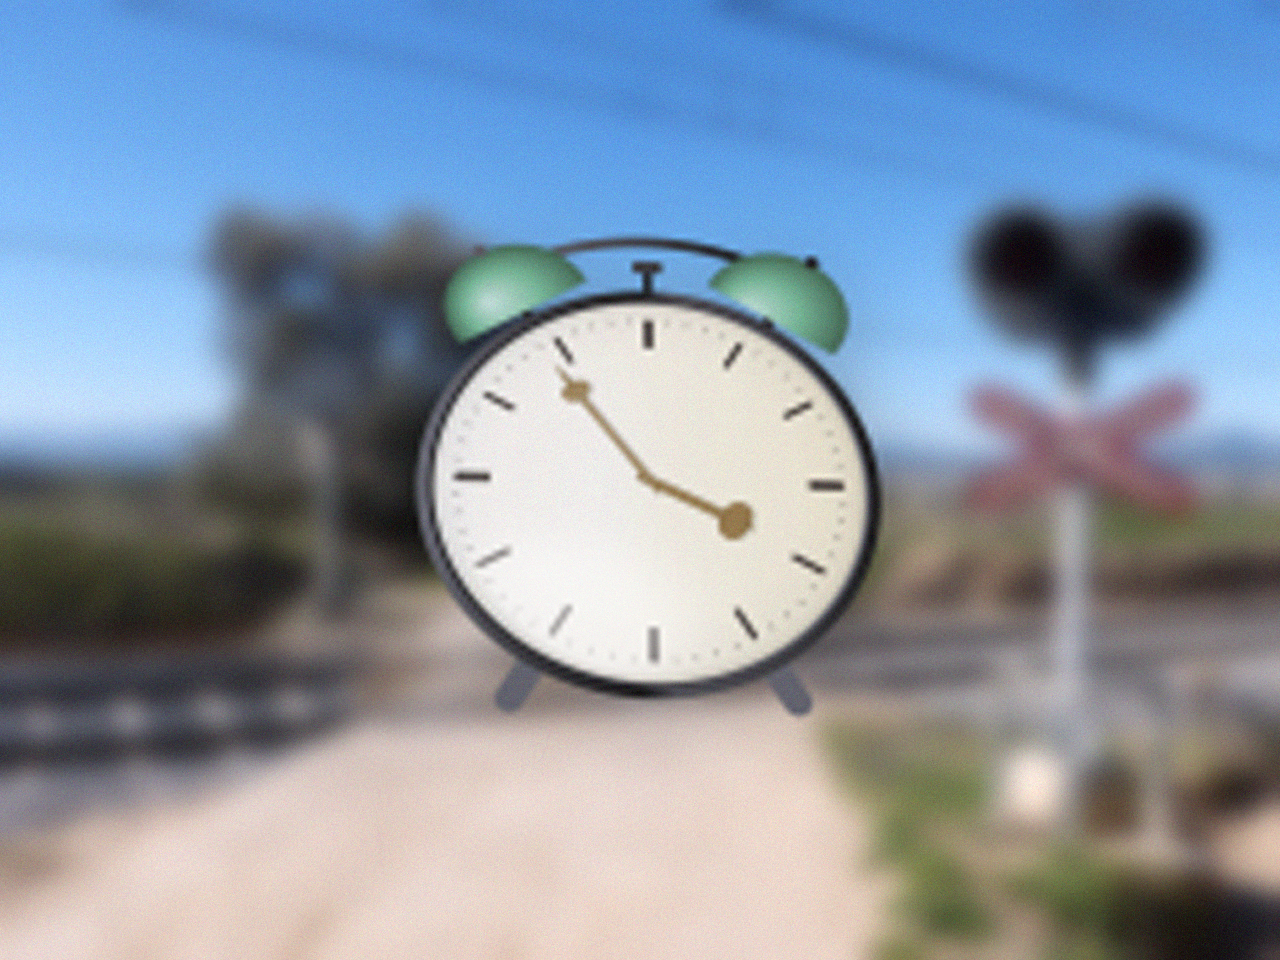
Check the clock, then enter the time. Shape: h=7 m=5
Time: h=3 m=54
